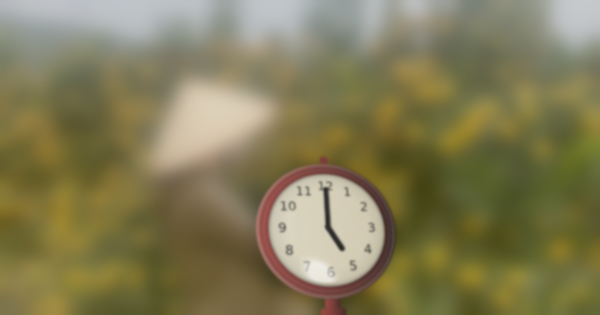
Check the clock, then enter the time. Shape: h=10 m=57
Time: h=5 m=0
